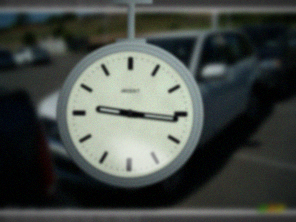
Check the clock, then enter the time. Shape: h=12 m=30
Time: h=9 m=16
